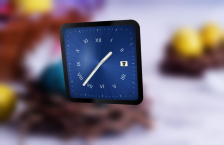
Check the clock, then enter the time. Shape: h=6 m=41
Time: h=1 m=37
